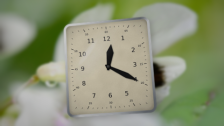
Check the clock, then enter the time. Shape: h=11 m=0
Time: h=12 m=20
